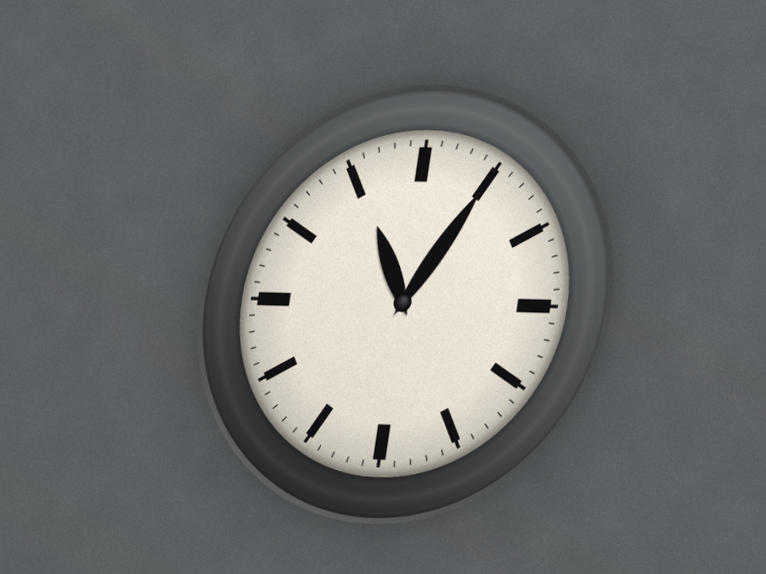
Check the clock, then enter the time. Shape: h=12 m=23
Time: h=11 m=5
